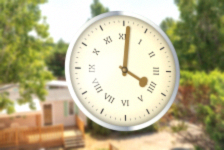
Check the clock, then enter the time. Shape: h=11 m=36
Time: h=4 m=1
